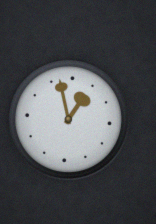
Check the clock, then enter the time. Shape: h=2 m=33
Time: h=12 m=57
